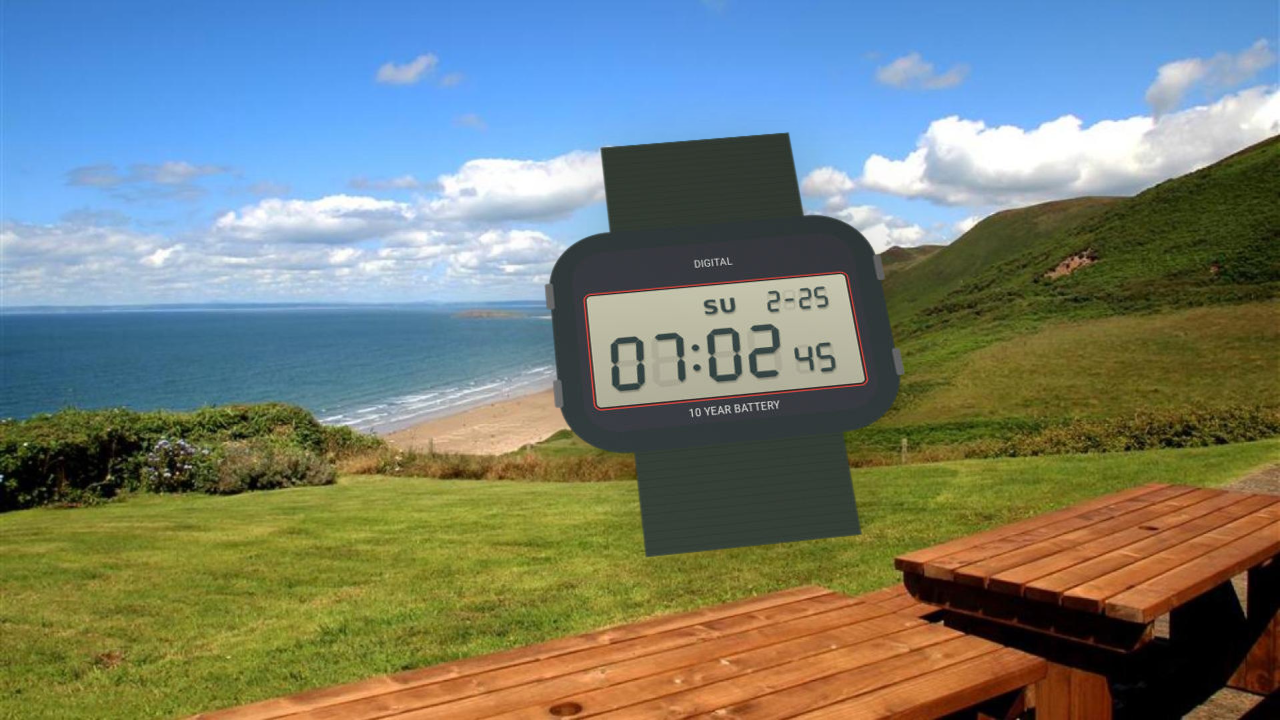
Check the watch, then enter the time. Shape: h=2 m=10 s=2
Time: h=7 m=2 s=45
